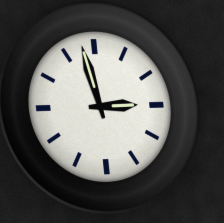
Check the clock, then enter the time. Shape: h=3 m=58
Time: h=2 m=58
